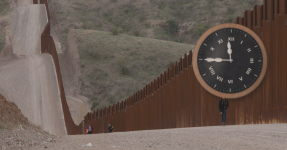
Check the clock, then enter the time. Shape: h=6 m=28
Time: h=11 m=45
